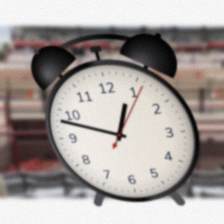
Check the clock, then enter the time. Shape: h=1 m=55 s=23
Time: h=12 m=48 s=6
